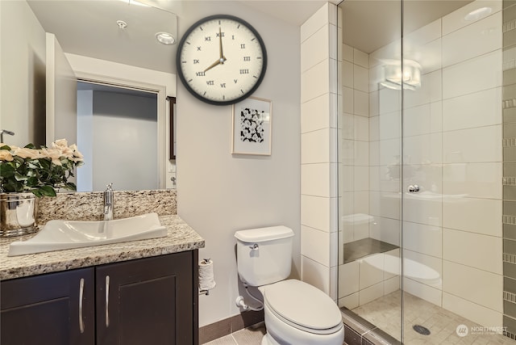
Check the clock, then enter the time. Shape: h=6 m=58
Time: h=8 m=0
